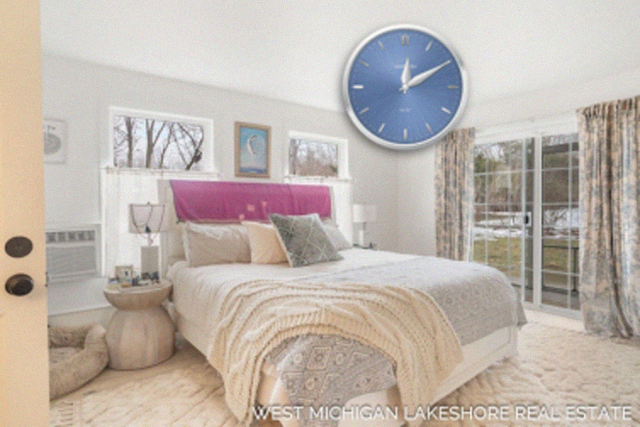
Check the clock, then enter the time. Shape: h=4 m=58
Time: h=12 m=10
